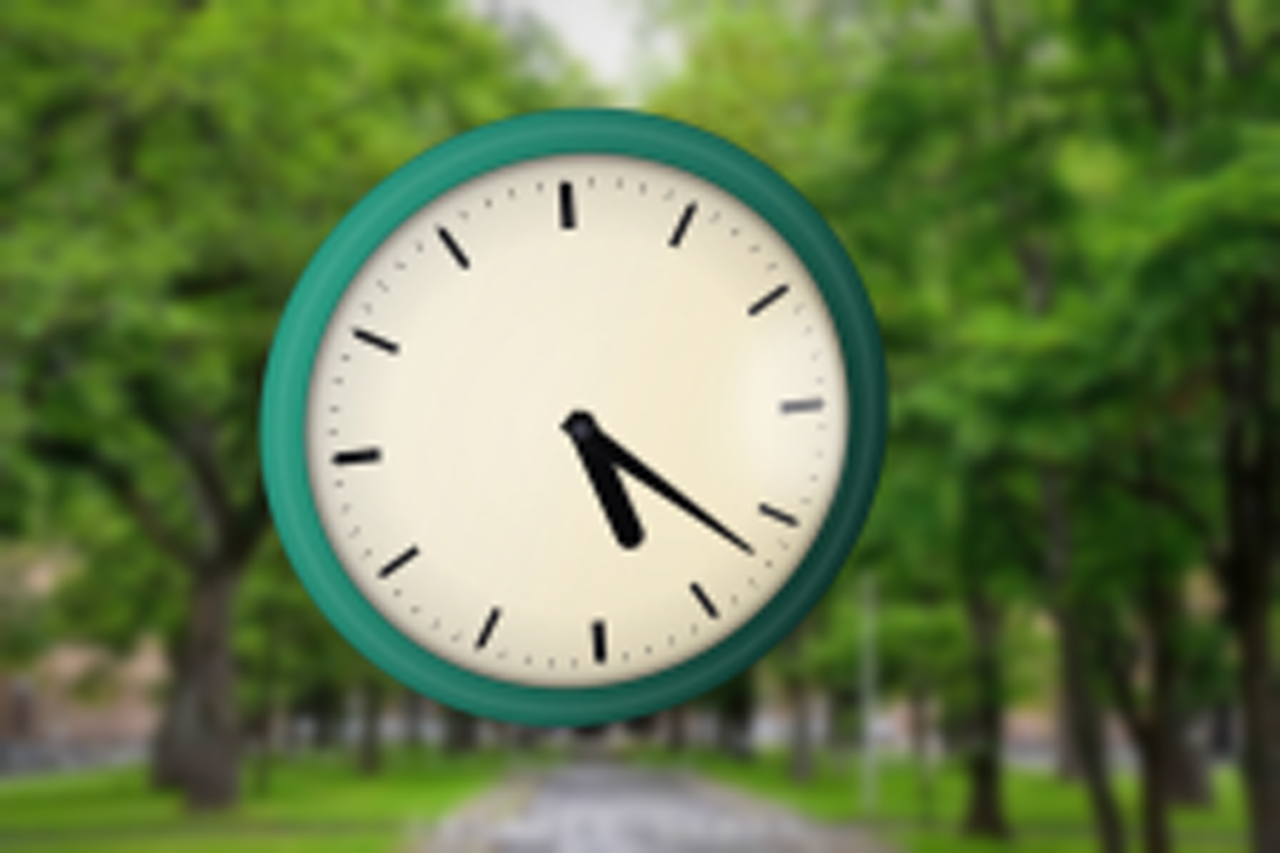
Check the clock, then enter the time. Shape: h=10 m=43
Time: h=5 m=22
